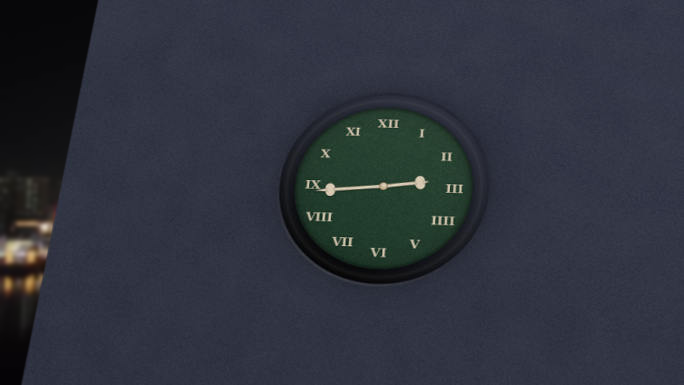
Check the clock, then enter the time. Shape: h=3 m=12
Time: h=2 m=44
